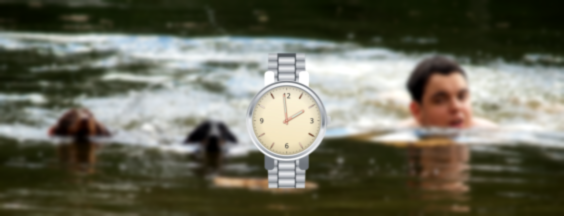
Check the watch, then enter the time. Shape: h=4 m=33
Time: h=1 m=59
